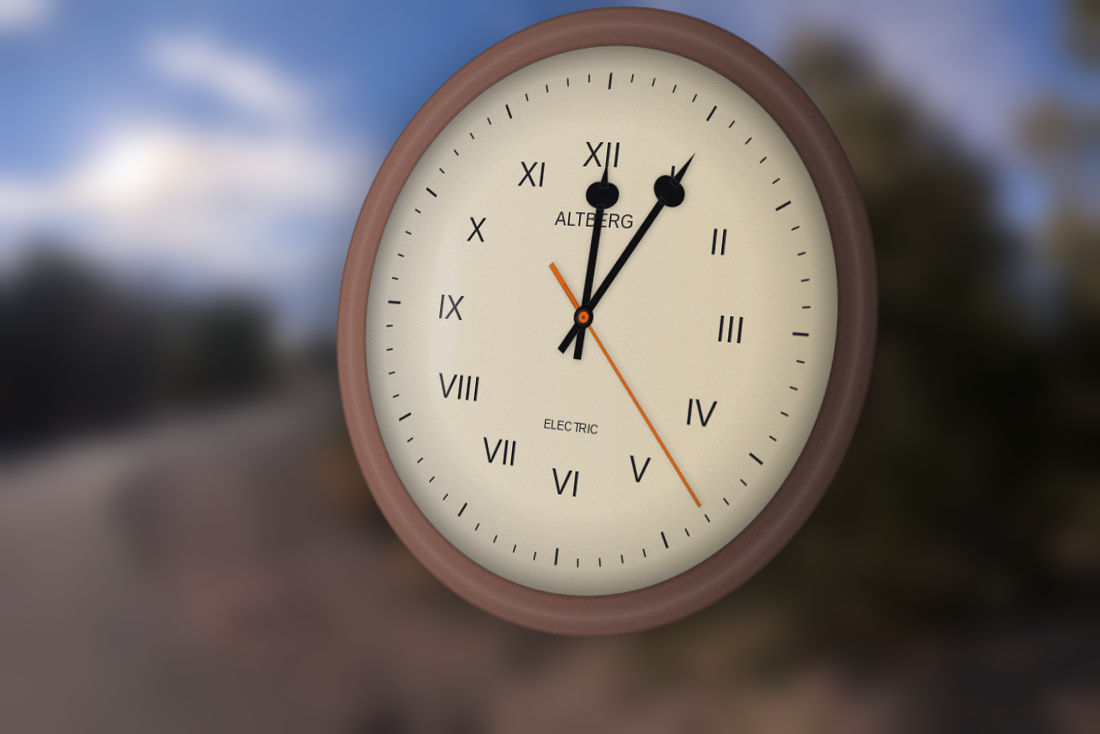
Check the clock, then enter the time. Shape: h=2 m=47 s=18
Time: h=12 m=5 s=23
